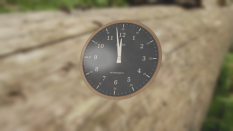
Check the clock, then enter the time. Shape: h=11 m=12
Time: h=11 m=58
